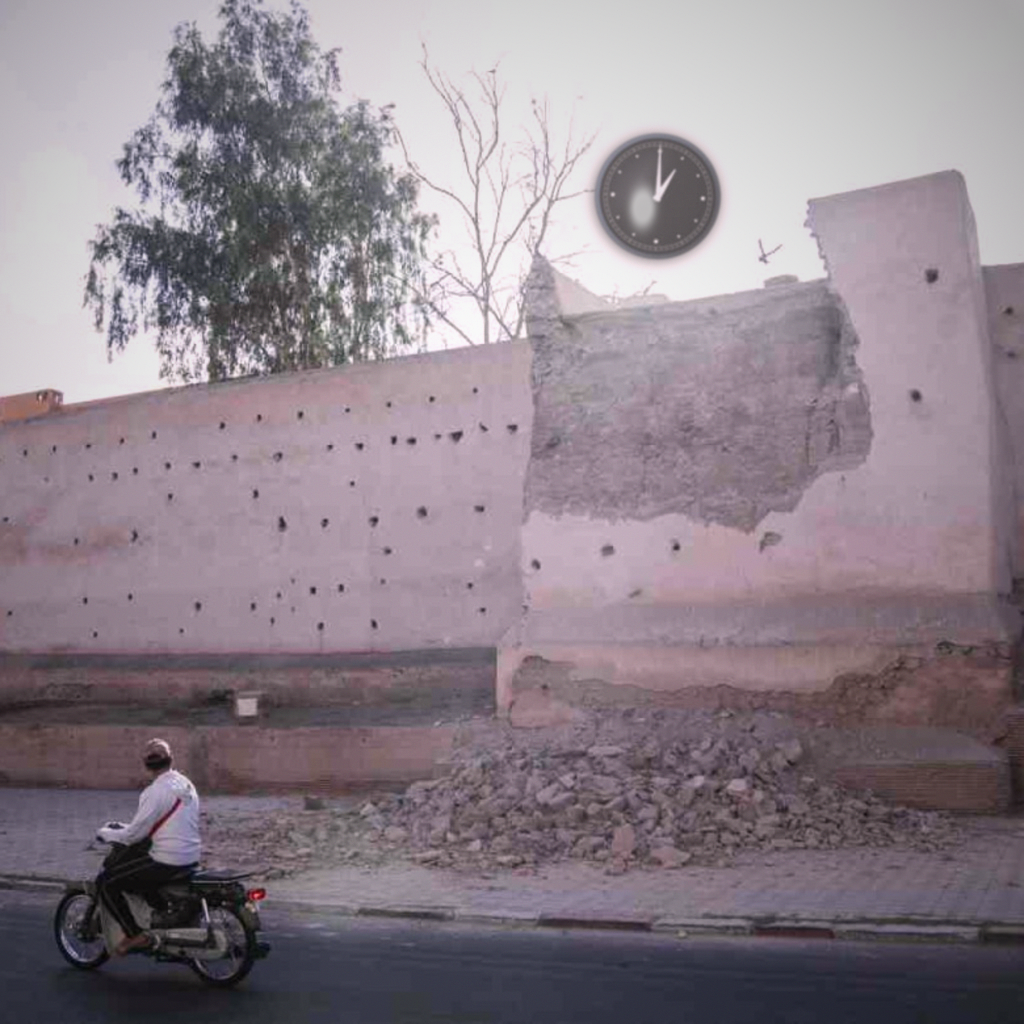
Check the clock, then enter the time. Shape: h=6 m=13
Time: h=1 m=0
